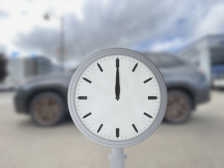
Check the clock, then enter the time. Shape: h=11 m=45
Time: h=12 m=0
